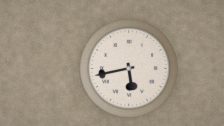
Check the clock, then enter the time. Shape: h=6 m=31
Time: h=5 m=43
